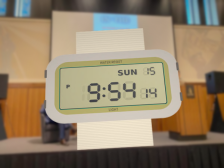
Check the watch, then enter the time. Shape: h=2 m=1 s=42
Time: h=9 m=54 s=14
